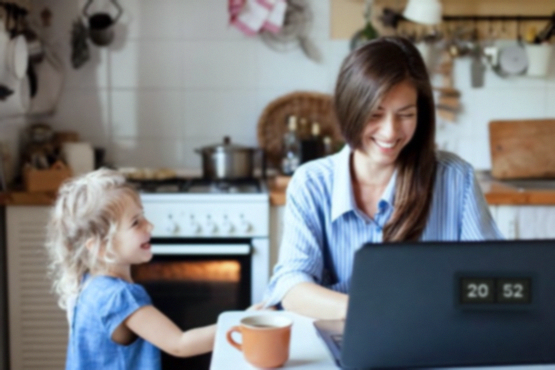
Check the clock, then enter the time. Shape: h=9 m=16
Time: h=20 m=52
